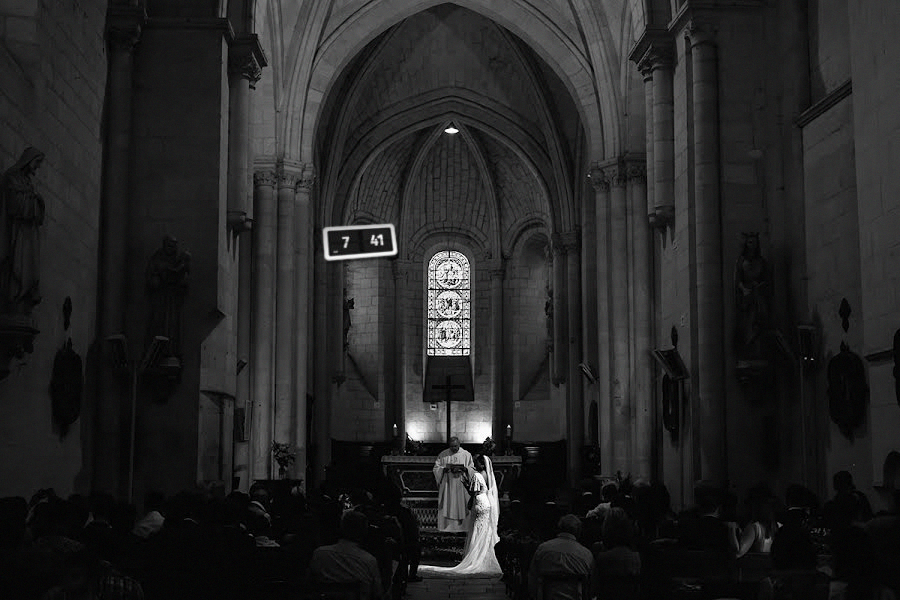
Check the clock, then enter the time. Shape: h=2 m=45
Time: h=7 m=41
